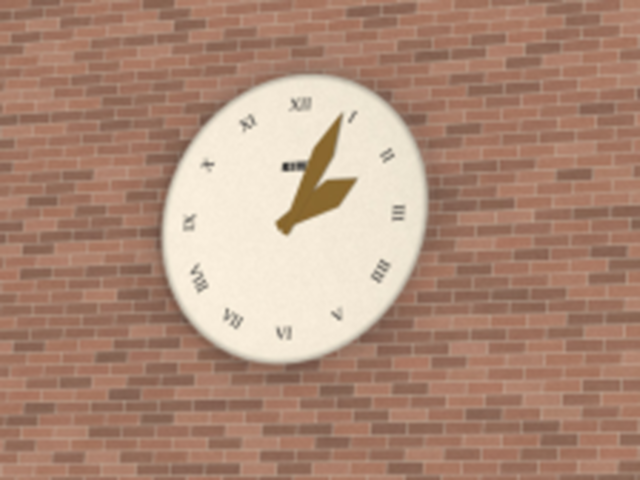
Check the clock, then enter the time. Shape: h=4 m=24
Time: h=2 m=4
